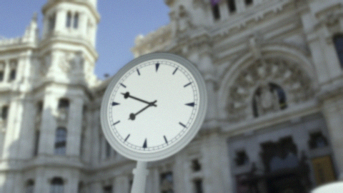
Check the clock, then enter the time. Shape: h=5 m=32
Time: h=7 m=48
